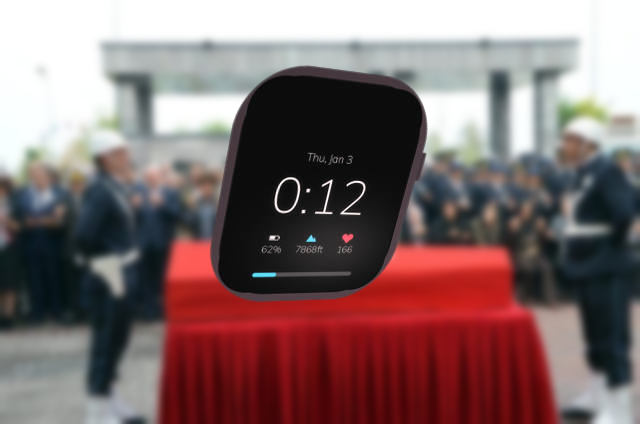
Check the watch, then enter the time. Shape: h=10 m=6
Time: h=0 m=12
